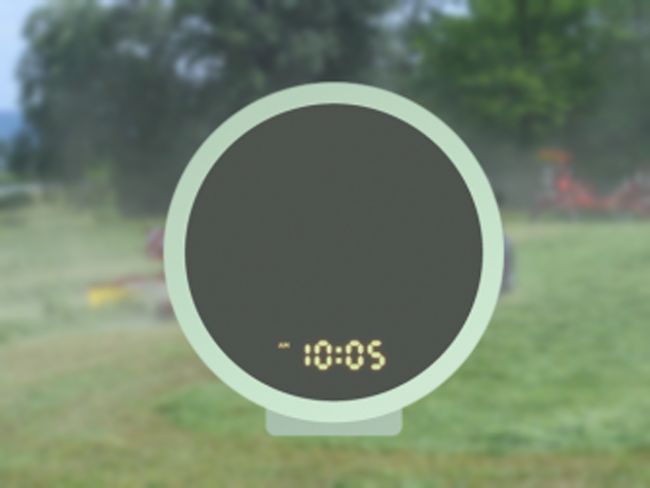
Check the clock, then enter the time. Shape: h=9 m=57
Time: h=10 m=5
